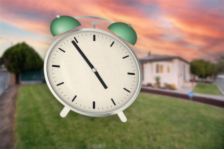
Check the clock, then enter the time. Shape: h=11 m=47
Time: h=4 m=54
